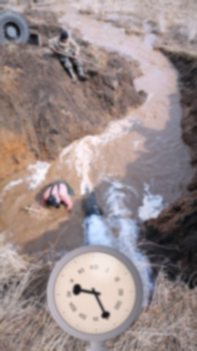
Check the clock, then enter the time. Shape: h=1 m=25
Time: h=9 m=26
